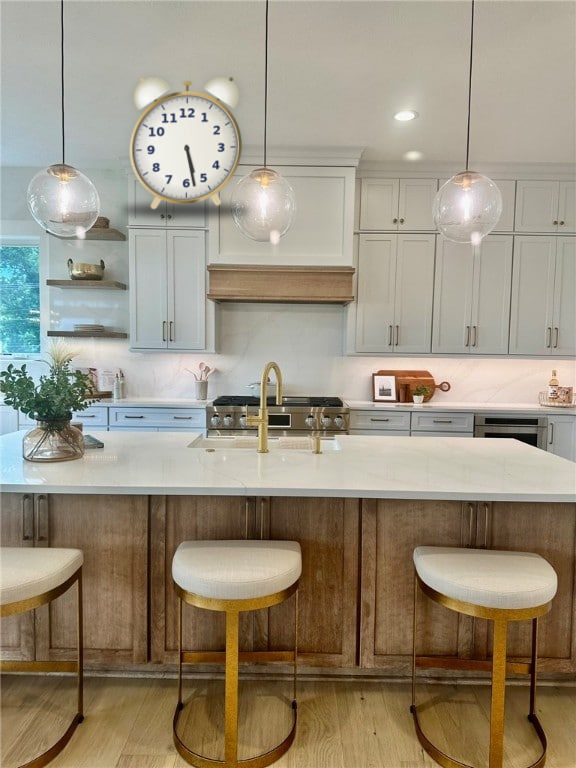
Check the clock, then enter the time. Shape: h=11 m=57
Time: h=5 m=28
